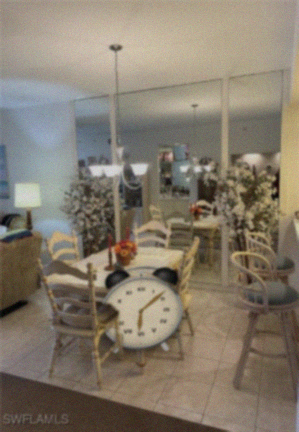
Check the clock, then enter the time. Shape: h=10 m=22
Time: h=6 m=8
